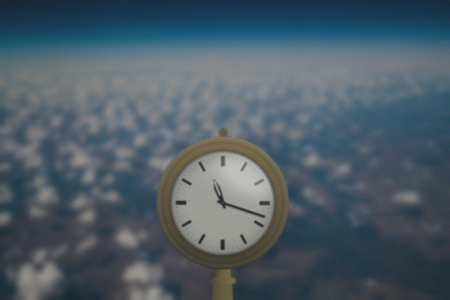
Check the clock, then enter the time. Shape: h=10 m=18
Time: h=11 m=18
